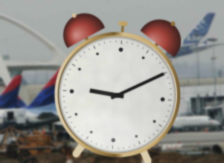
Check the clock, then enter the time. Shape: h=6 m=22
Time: h=9 m=10
